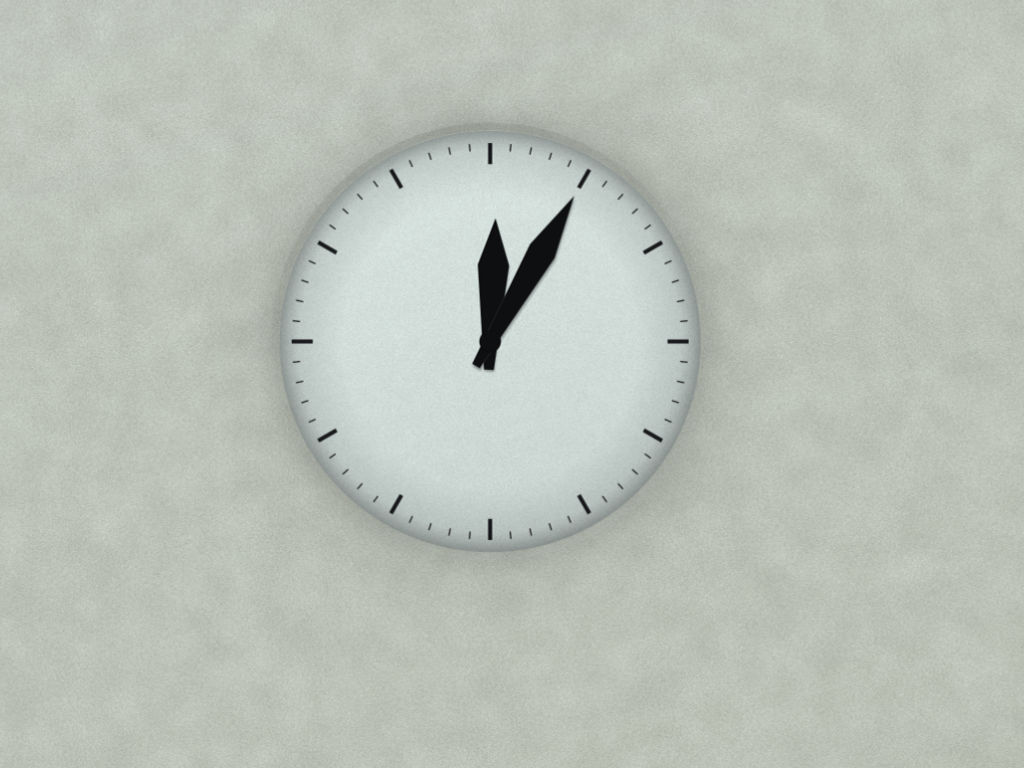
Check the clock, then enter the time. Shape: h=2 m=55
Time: h=12 m=5
